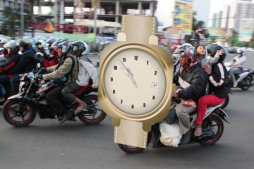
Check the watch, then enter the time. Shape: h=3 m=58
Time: h=10 m=53
